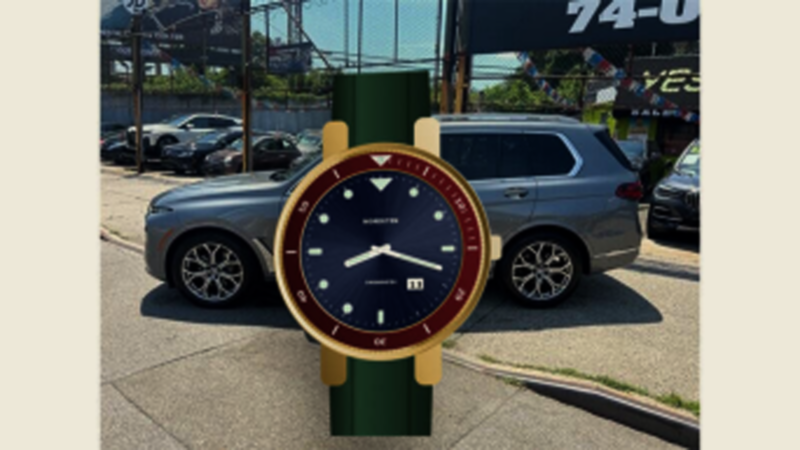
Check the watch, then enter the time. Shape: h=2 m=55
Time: h=8 m=18
